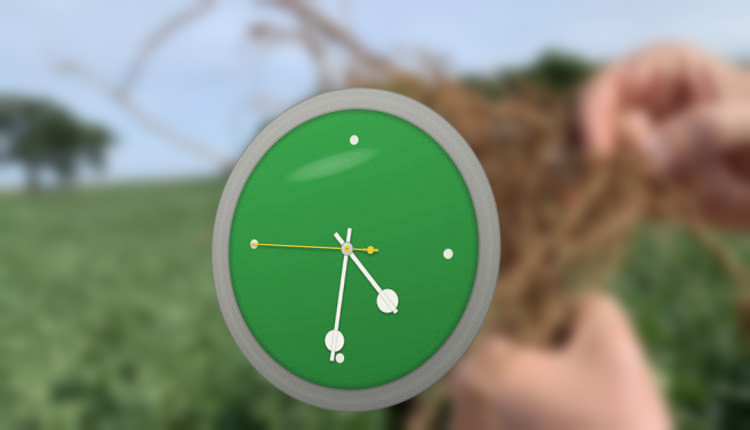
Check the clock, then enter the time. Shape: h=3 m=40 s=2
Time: h=4 m=30 s=45
